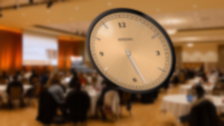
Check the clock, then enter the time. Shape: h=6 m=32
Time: h=5 m=27
